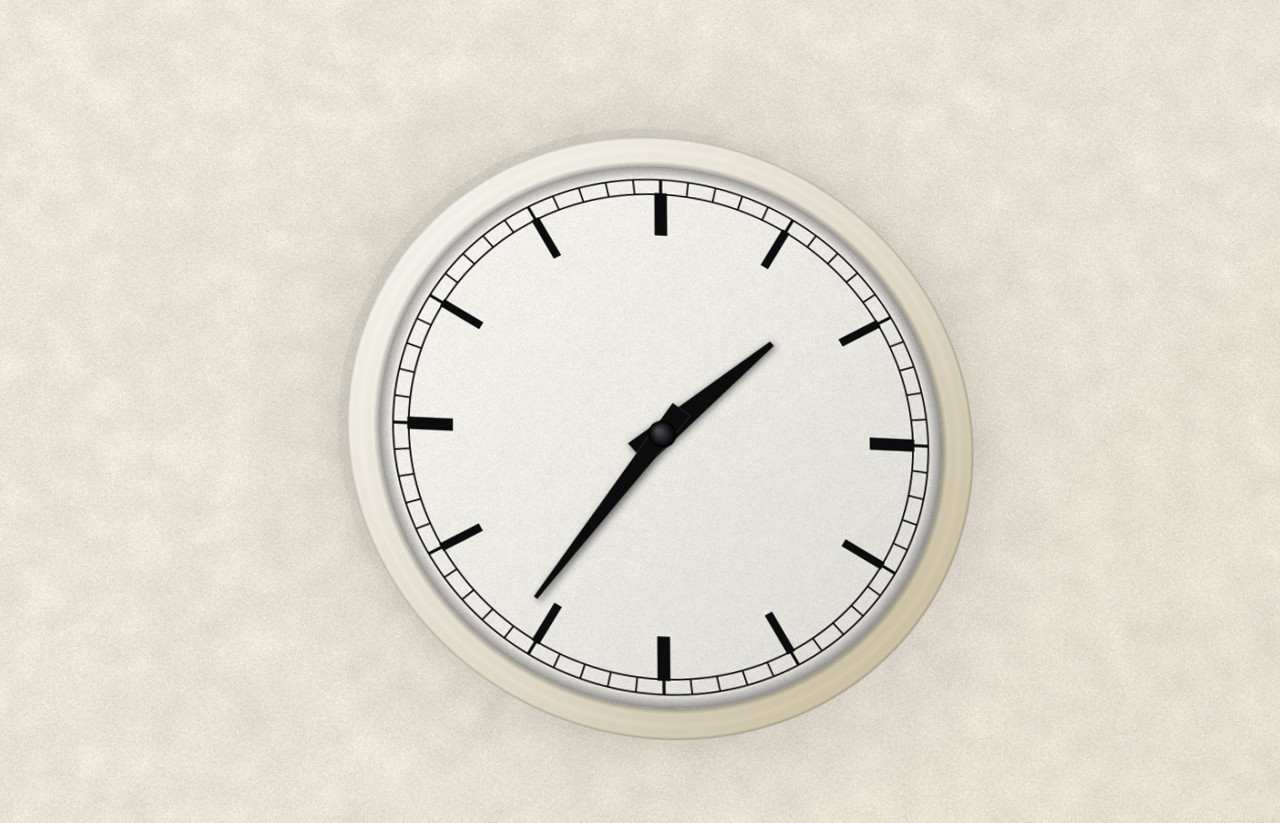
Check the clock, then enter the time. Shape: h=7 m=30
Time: h=1 m=36
